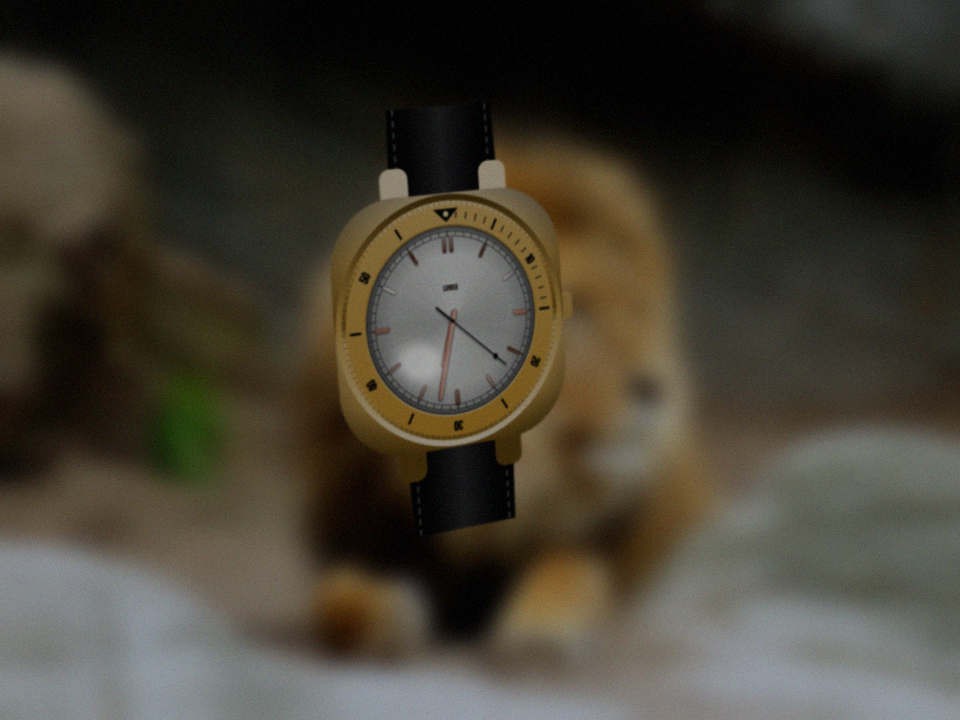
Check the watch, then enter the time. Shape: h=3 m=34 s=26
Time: h=6 m=32 s=22
